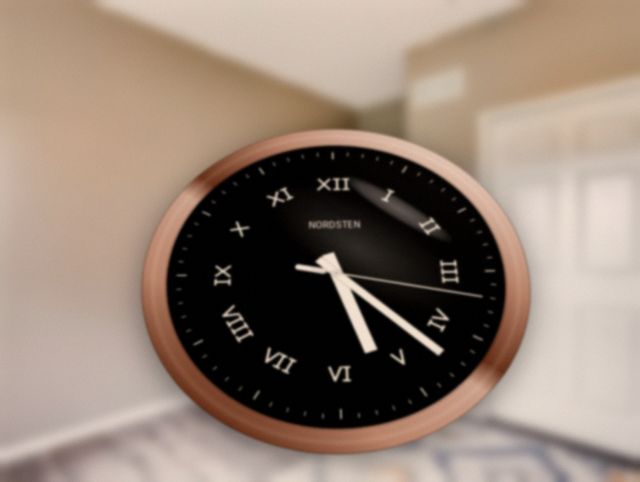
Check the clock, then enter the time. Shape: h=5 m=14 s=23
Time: h=5 m=22 s=17
